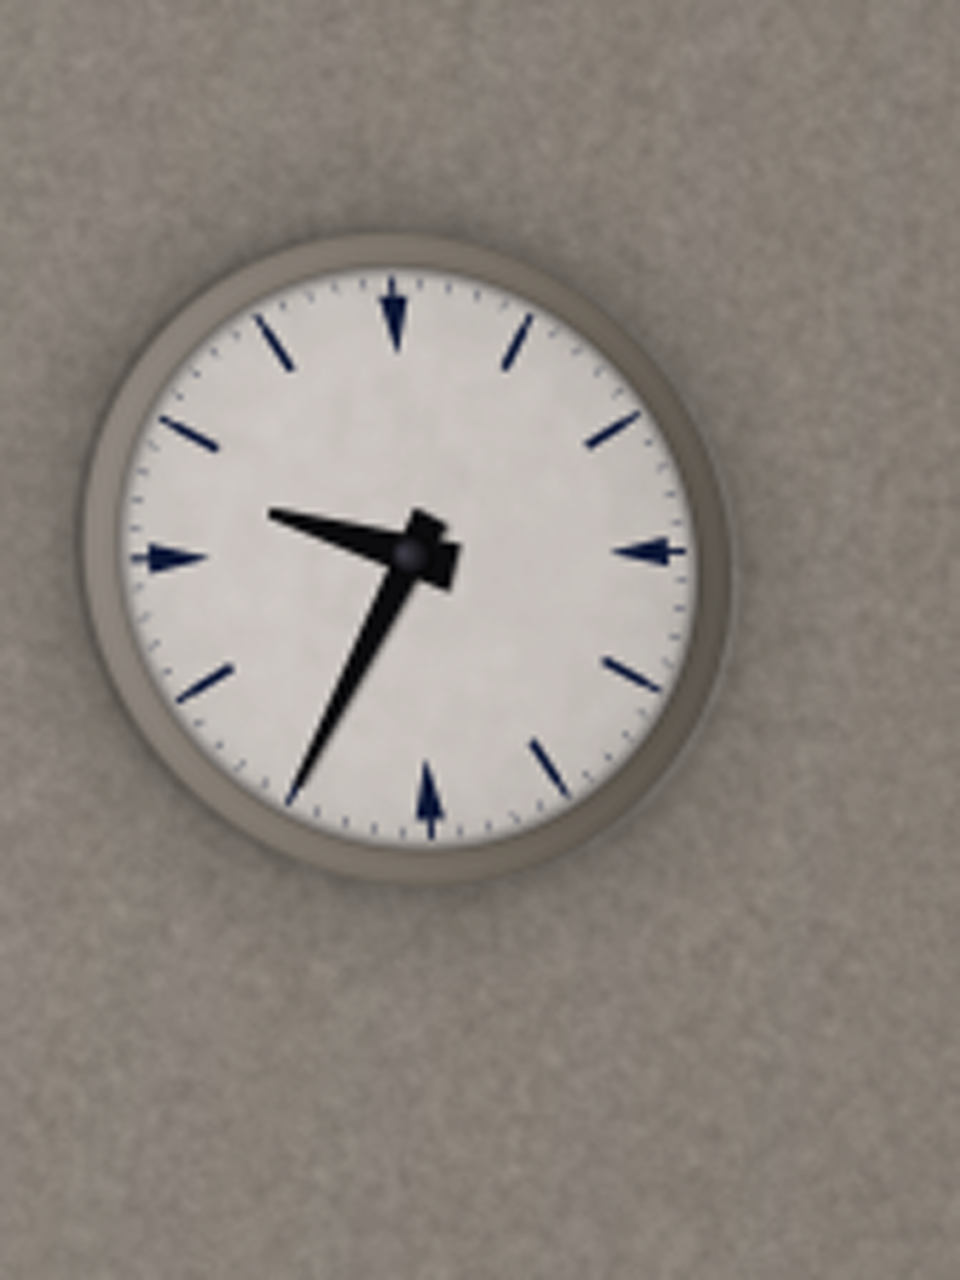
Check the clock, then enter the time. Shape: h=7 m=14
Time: h=9 m=35
